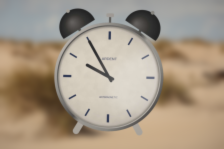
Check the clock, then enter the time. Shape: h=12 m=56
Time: h=9 m=55
